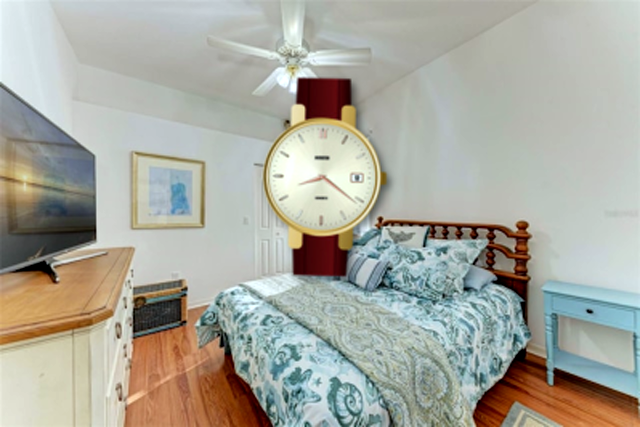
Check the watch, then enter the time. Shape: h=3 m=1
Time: h=8 m=21
